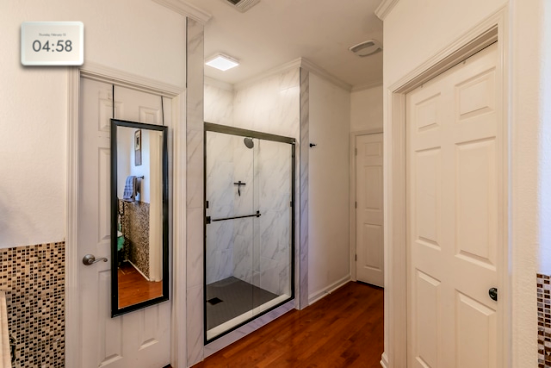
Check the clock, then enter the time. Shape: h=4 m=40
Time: h=4 m=58
